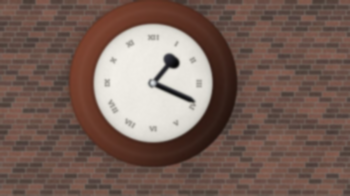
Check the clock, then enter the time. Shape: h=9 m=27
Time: h=1 m=19
